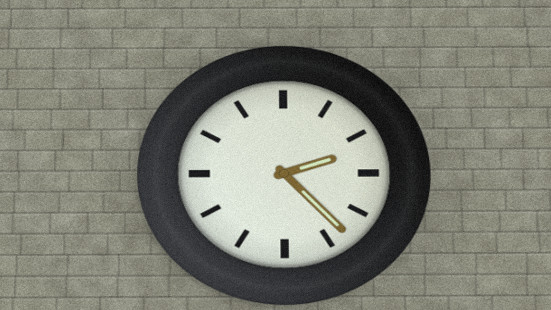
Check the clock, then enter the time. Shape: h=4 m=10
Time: h=2 m=23
